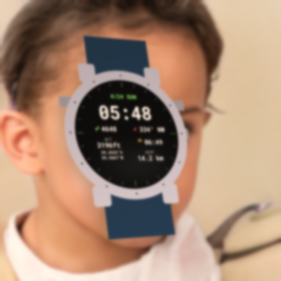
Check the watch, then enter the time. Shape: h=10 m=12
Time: h=5 m=48
